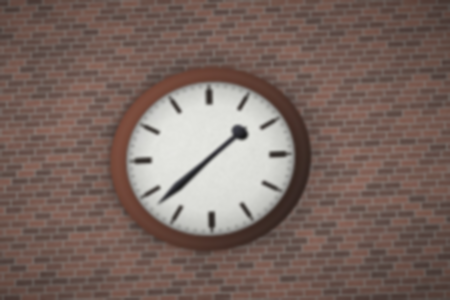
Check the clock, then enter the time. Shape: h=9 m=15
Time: h=1 m=38
